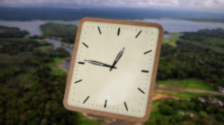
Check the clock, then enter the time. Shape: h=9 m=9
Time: h=12 m=46
